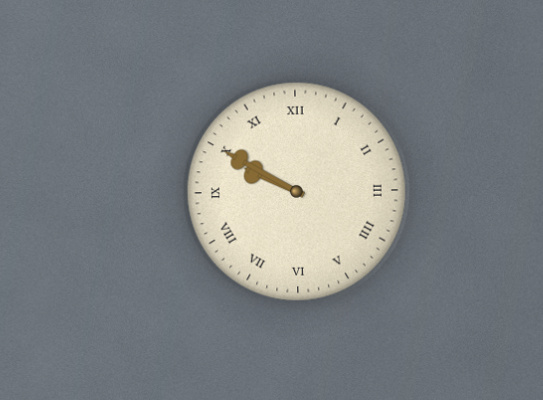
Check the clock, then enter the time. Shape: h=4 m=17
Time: h=9 m=50
